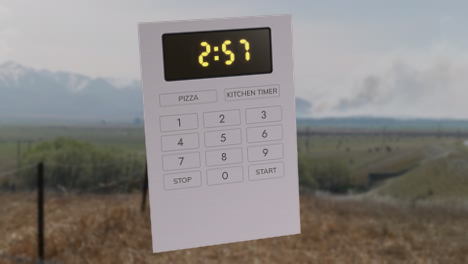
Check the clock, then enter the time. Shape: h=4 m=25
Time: h=2 m=57
